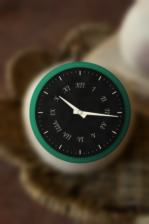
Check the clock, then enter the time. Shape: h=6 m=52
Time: h=10 m=16
